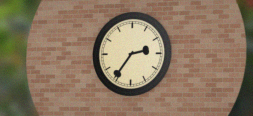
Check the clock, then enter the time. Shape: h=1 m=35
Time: h=2 m=36
